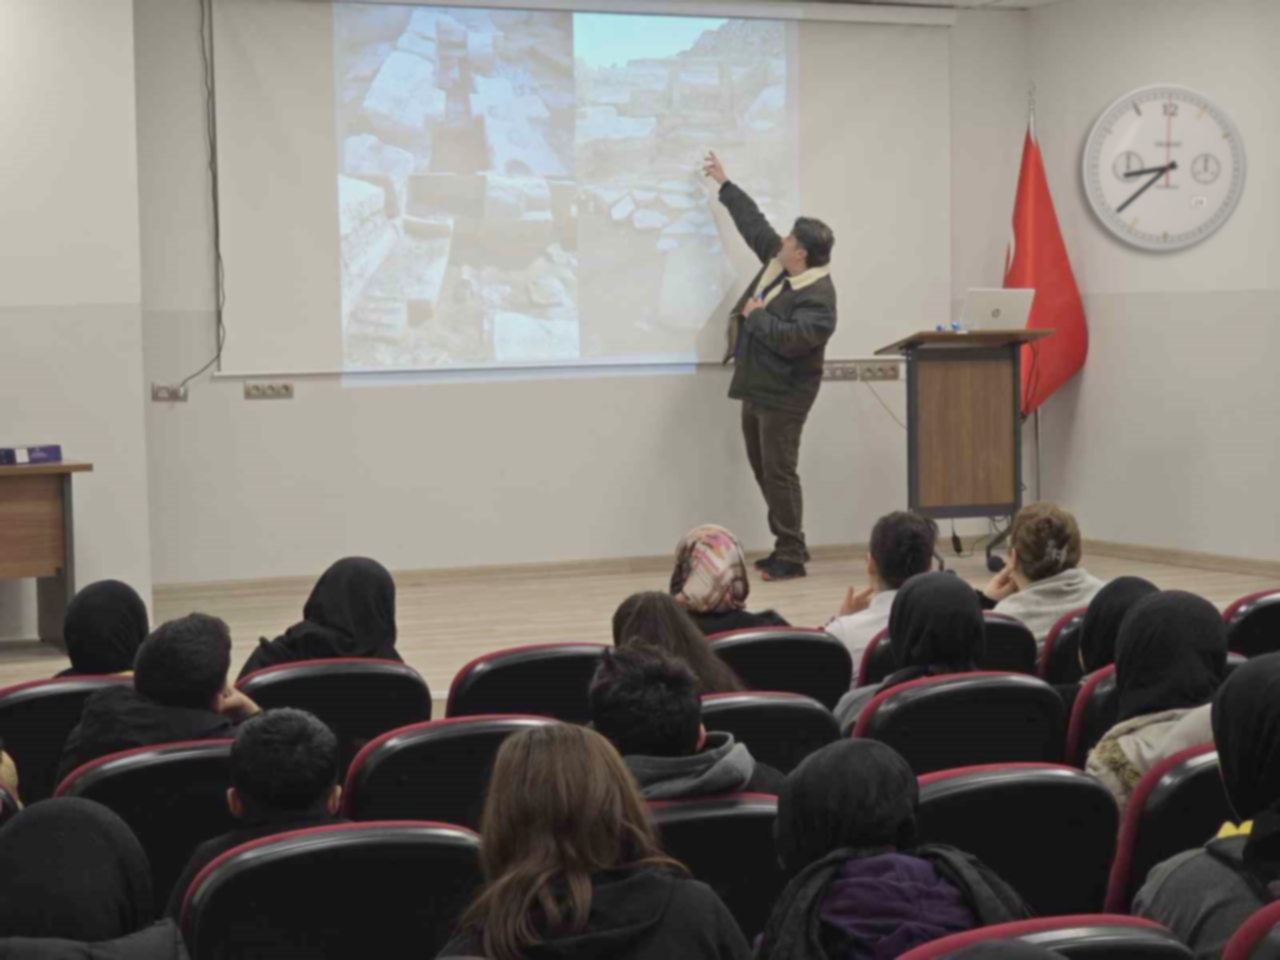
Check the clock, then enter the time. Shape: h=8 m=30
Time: h=8 m=38
